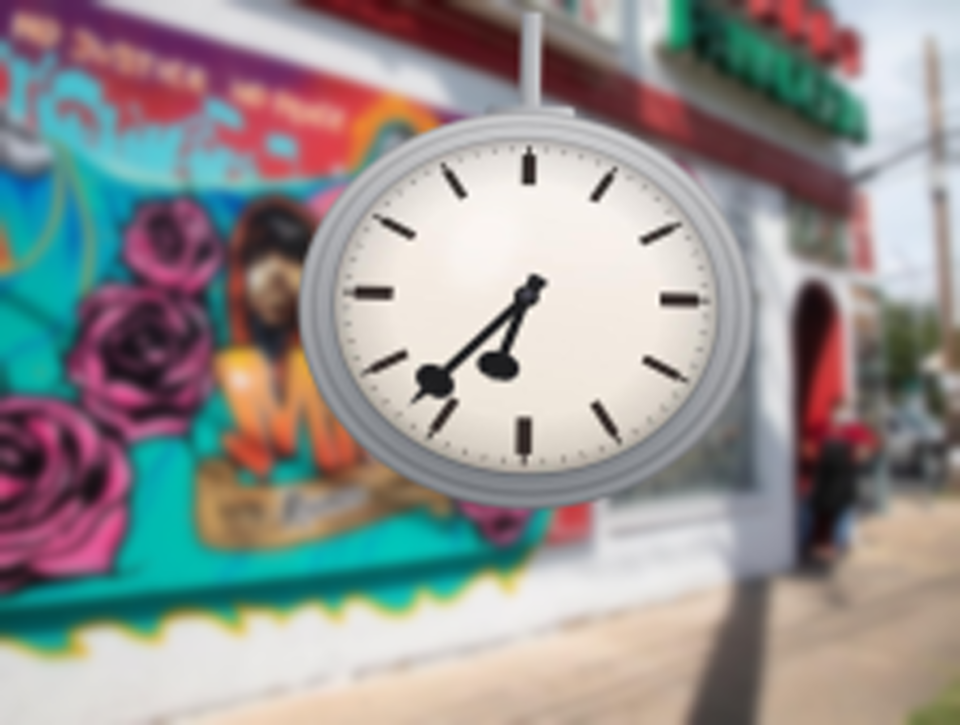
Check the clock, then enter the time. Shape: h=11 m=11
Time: h=6 m=37
